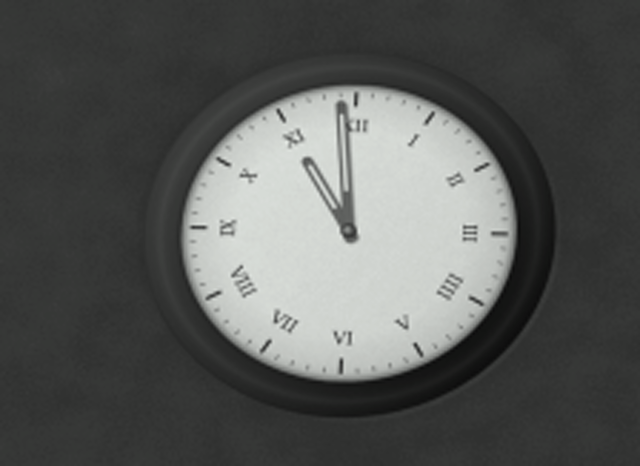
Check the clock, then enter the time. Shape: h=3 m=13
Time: h=10 m=59
